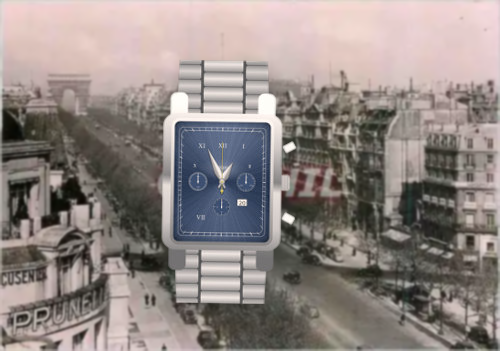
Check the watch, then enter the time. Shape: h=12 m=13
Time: h=12 m=56
